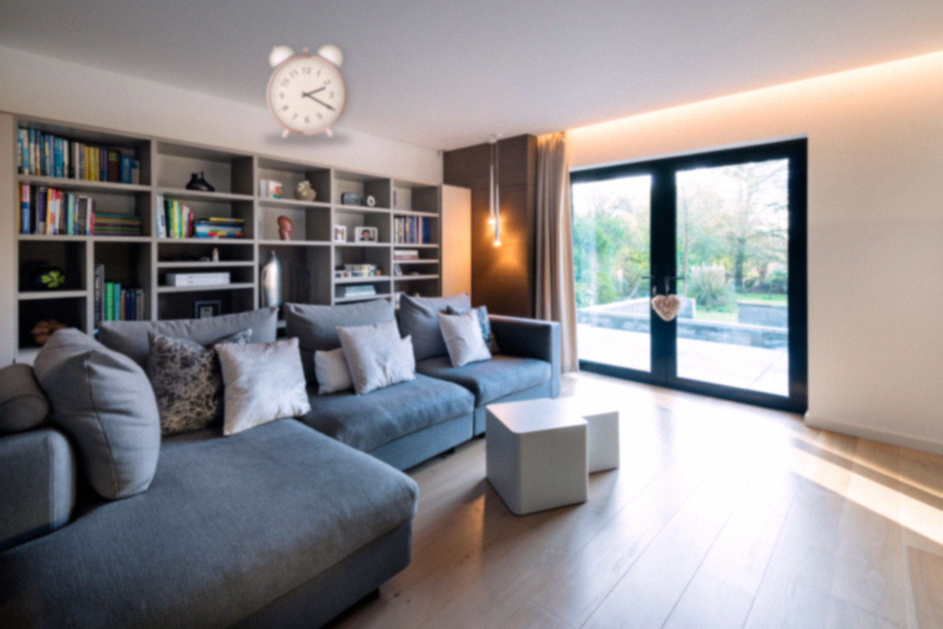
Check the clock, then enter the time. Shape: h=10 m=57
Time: h=2 m=20
